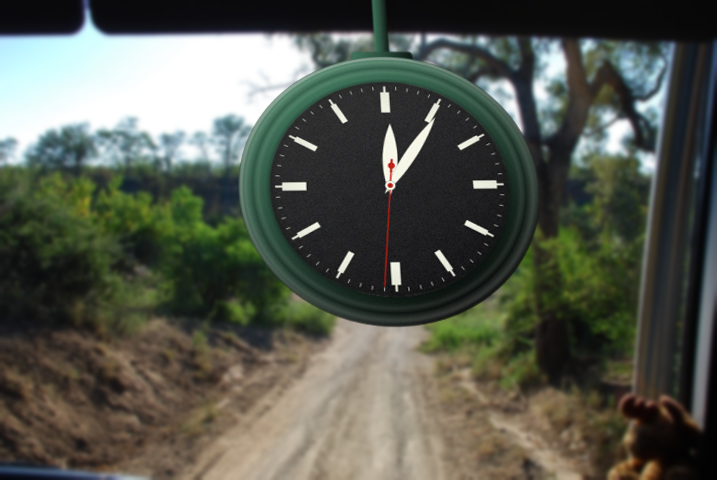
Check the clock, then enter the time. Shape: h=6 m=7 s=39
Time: h=12 m=5 s=31
